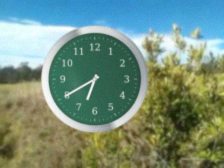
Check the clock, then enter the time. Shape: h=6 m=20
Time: h=6 m=40
